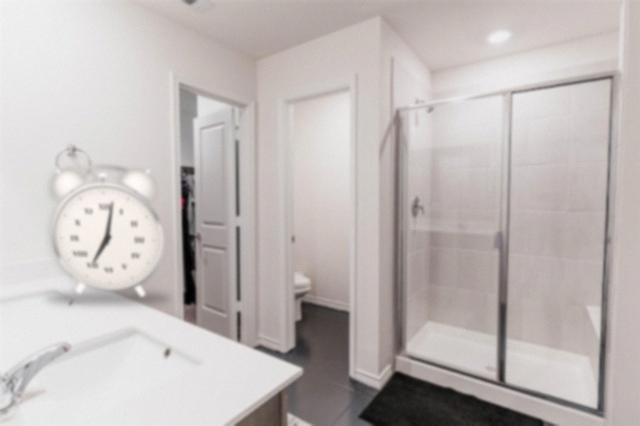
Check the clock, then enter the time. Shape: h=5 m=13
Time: h=7 m=2
